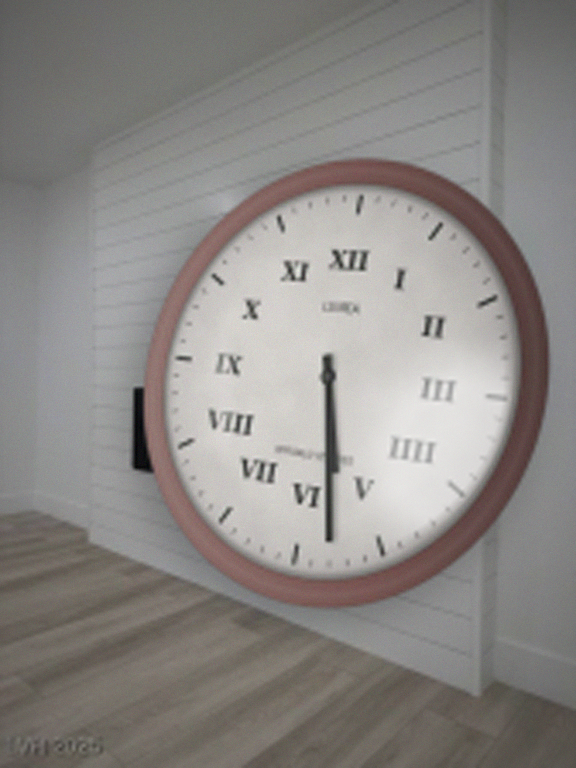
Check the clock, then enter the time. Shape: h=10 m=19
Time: h=5 m=28
